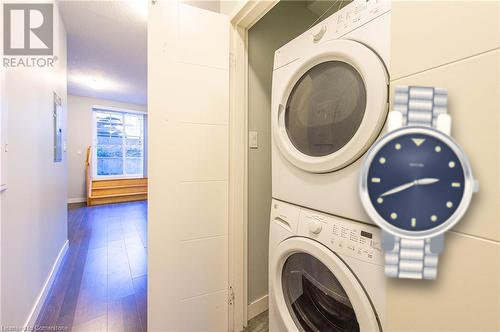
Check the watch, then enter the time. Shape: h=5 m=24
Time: h=2 m=41
